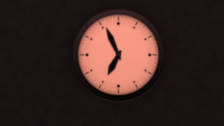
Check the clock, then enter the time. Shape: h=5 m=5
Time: h=6 m=56
